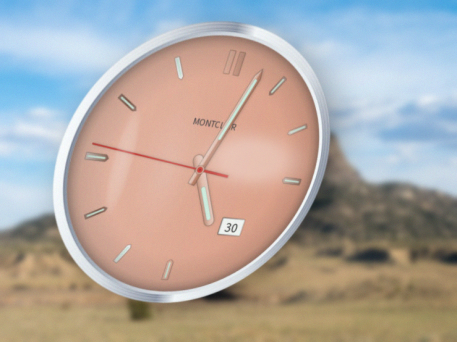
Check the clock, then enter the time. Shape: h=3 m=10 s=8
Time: h=5 m=2 s=46
